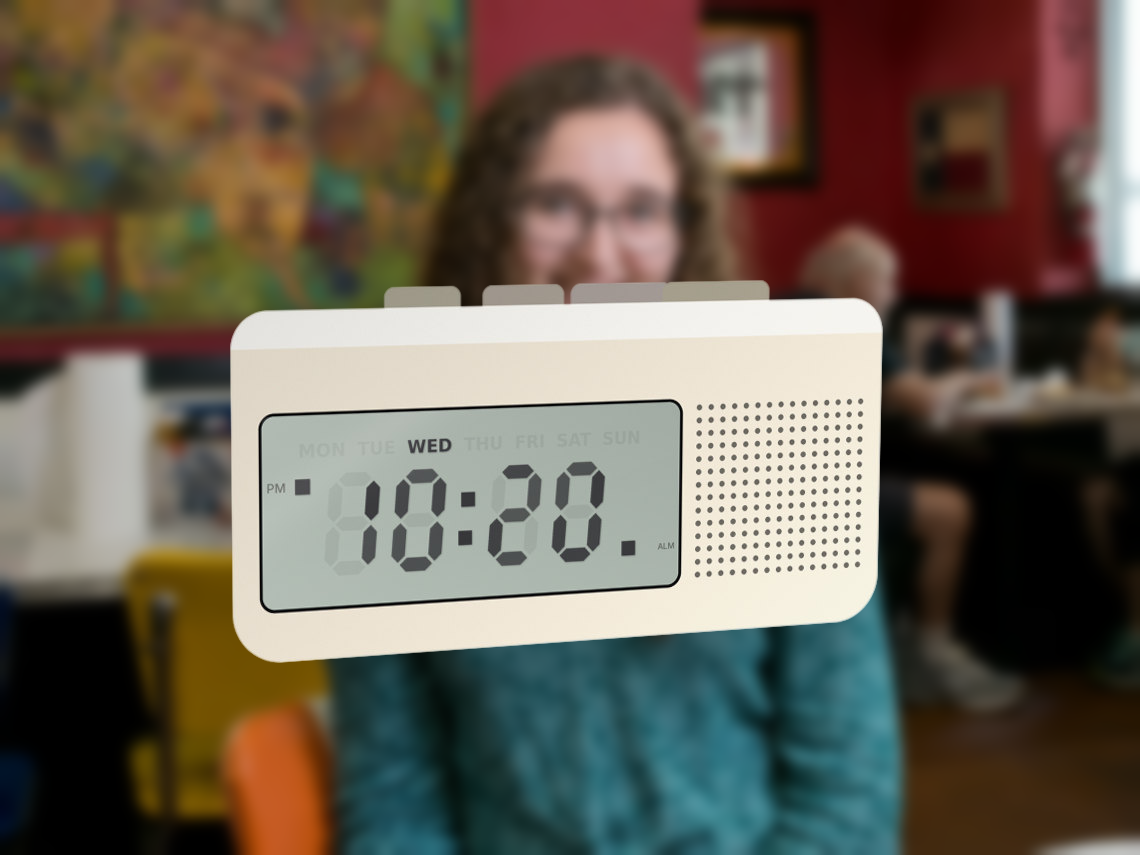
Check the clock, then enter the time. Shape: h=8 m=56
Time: h=10 m=20
